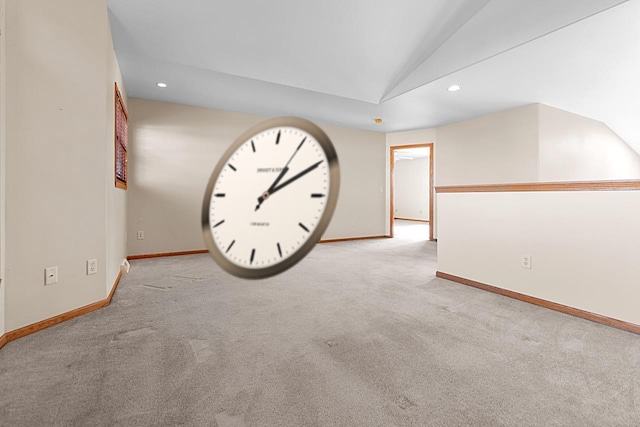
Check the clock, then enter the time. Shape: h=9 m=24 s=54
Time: h=1 m=10 s=5
